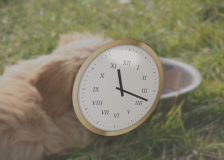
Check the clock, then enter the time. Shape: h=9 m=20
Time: h=11 m=18
